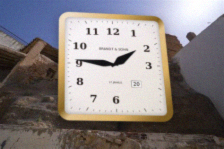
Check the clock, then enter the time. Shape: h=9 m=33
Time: h=1 m=46
